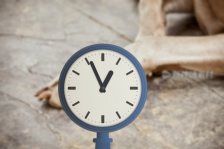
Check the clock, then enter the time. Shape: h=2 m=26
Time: h=12 m=56
